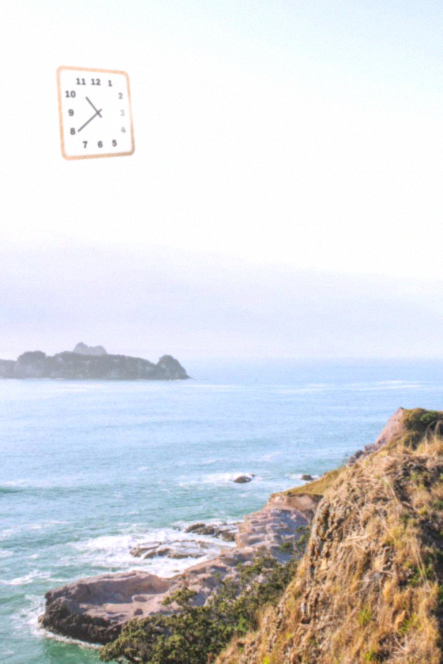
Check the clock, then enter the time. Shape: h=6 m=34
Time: h=10 m=39
